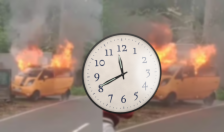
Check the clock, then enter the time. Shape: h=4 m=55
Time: h=11 m=41
